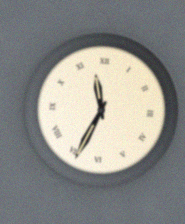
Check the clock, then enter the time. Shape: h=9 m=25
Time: h=11 m=34
